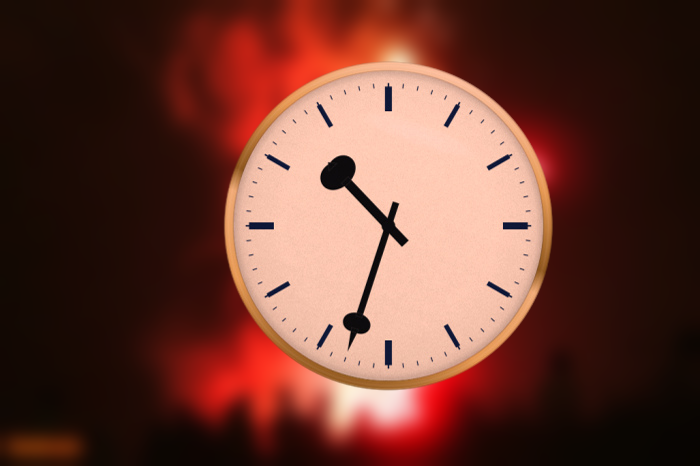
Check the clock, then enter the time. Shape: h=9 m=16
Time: h=10 m=33
